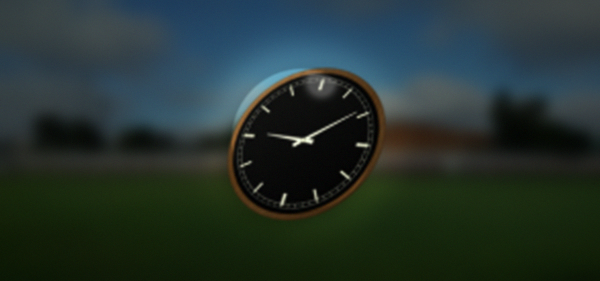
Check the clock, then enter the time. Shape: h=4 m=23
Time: h=9 m=9
